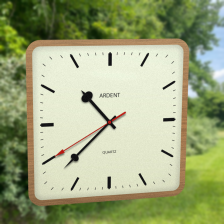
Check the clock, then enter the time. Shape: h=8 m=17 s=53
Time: h=10 m=37 s=40
